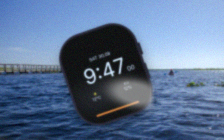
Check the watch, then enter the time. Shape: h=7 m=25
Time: h=9 m=47
